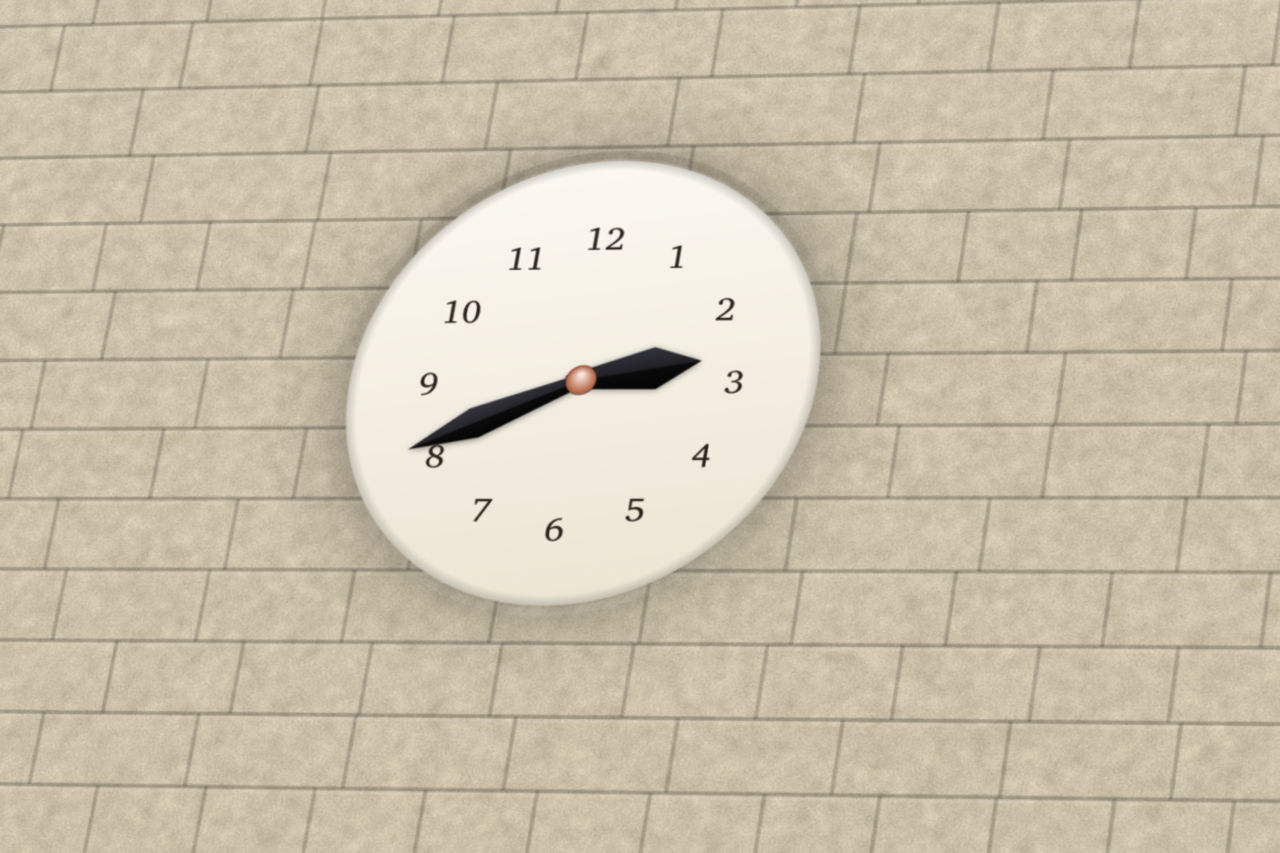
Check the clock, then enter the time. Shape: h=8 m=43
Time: h=2 m=41
